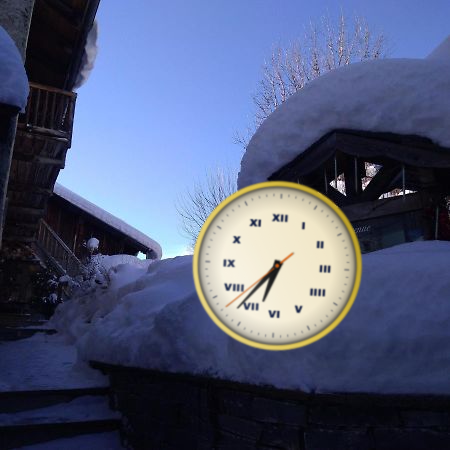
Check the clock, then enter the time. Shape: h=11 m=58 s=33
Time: h=6 m=36 s=38
